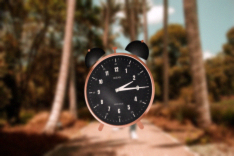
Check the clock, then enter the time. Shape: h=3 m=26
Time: h=2 m=15
